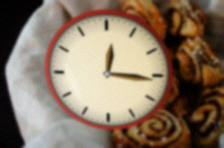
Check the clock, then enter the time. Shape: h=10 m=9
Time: h=12 m=16
